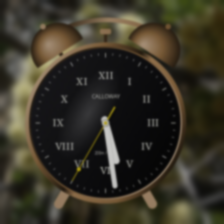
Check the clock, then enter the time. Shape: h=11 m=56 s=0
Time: h=5 m=28 s=35
